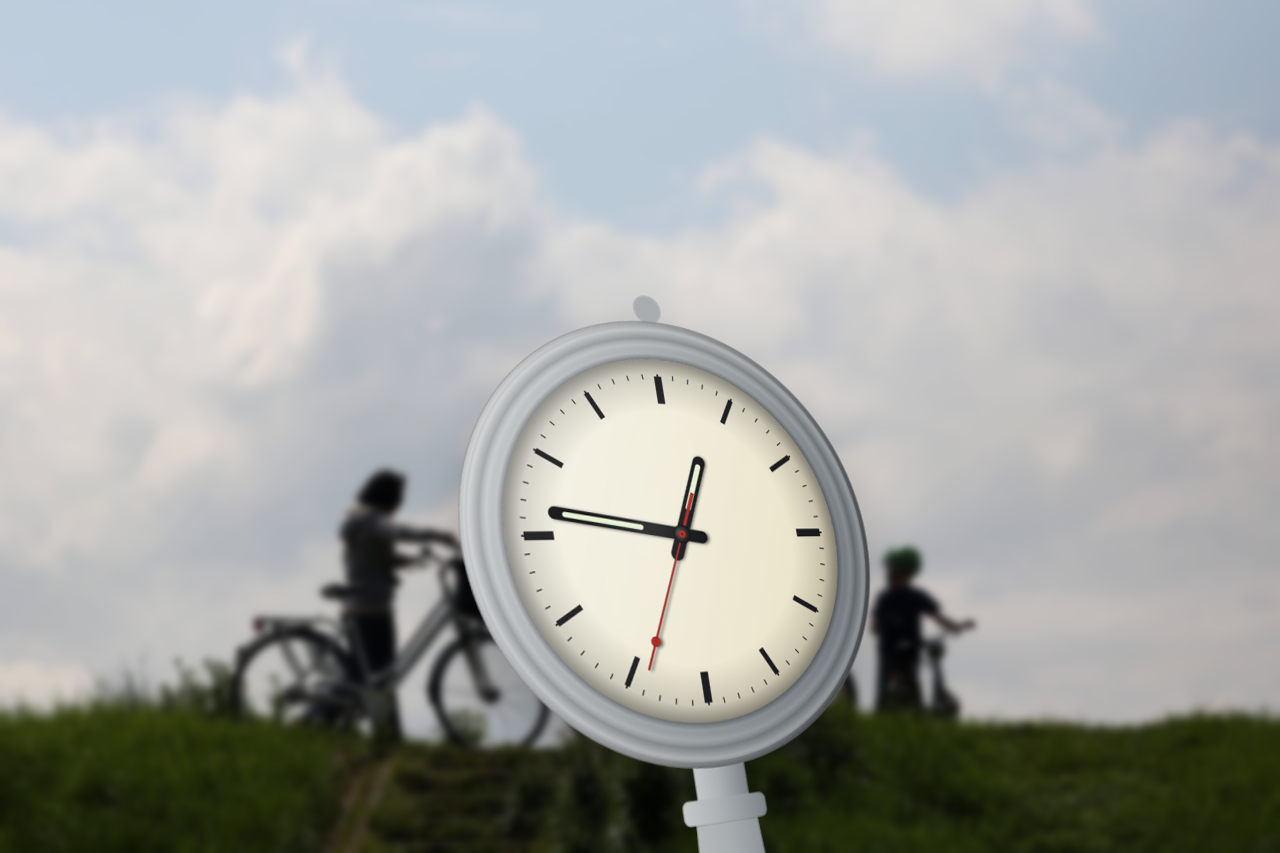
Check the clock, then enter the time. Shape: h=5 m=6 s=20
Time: h=12 m=46 s=34
